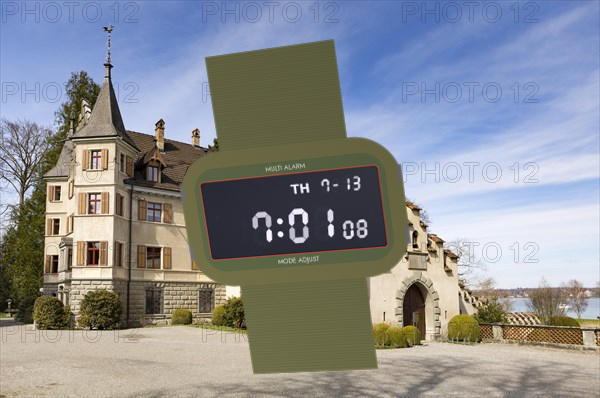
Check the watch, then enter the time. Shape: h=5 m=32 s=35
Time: h=7 m=1 s=8
